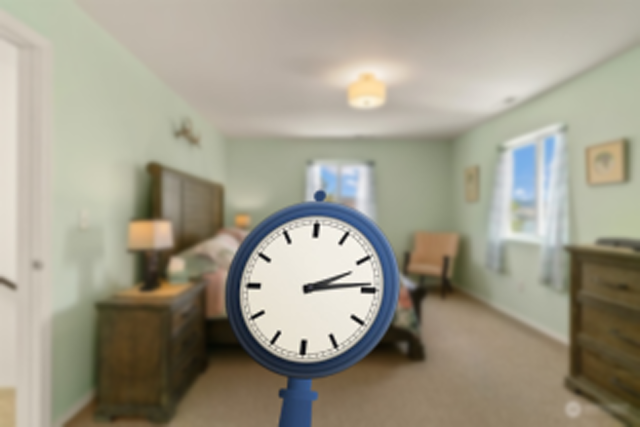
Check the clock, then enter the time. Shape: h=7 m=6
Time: h=2 m=14
